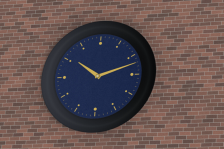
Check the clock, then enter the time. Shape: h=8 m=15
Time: h=10 m=12
